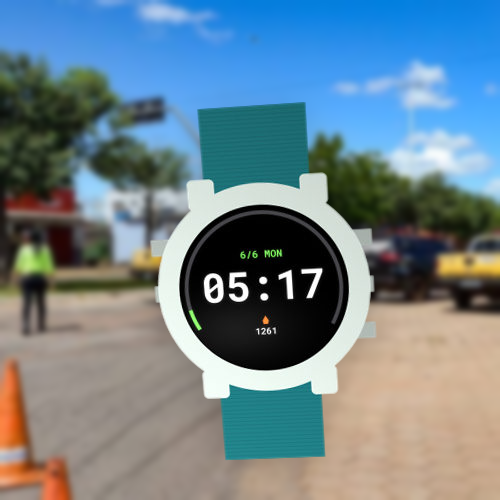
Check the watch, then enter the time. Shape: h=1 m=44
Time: h=5 m=17
